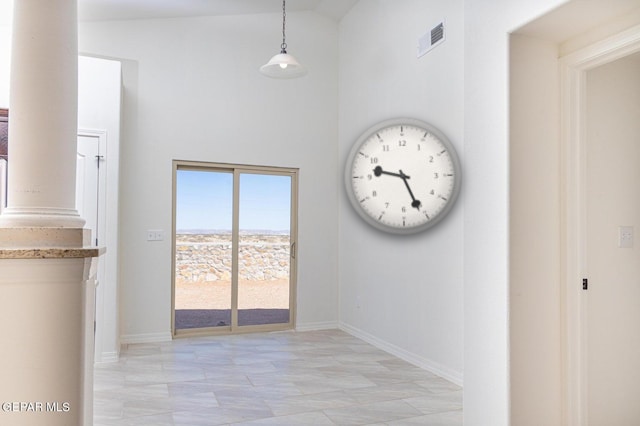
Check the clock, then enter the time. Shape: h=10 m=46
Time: h=9 m=26
